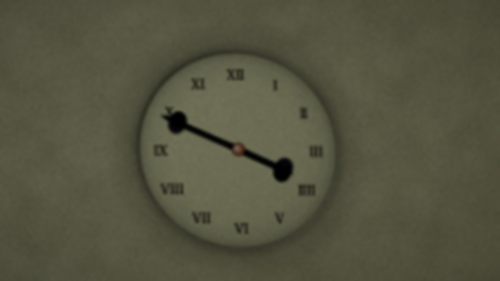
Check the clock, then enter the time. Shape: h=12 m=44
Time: h=3 m=49
